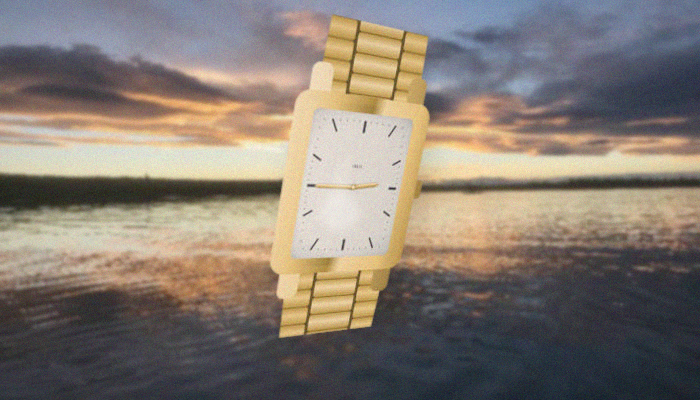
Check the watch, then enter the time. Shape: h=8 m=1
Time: h=2 m=45
